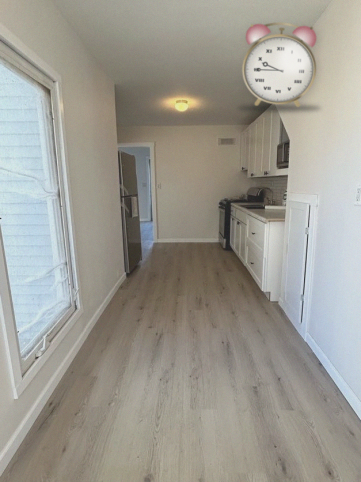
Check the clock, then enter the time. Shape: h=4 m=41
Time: h=9 m=45
